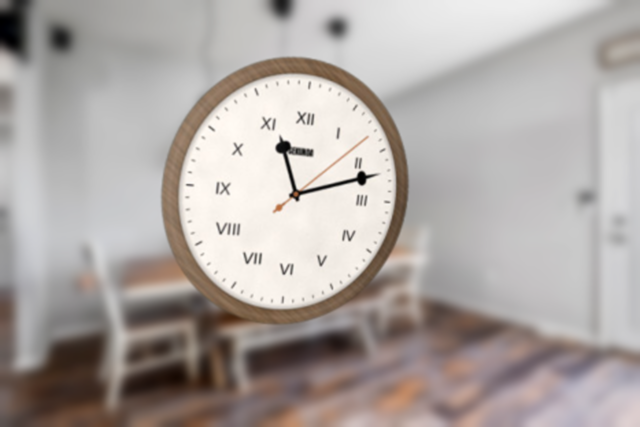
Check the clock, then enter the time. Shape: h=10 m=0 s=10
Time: h=11 m=12 s=8
